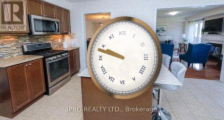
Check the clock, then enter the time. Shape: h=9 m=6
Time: h=9 m=48
